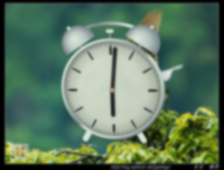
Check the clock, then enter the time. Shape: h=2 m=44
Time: h=6 m=1
